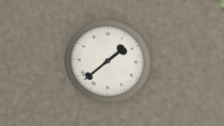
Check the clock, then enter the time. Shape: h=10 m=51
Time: h=1 m=38
